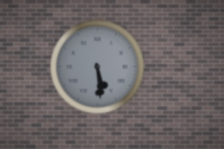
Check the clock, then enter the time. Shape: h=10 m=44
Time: h=5 m=29
